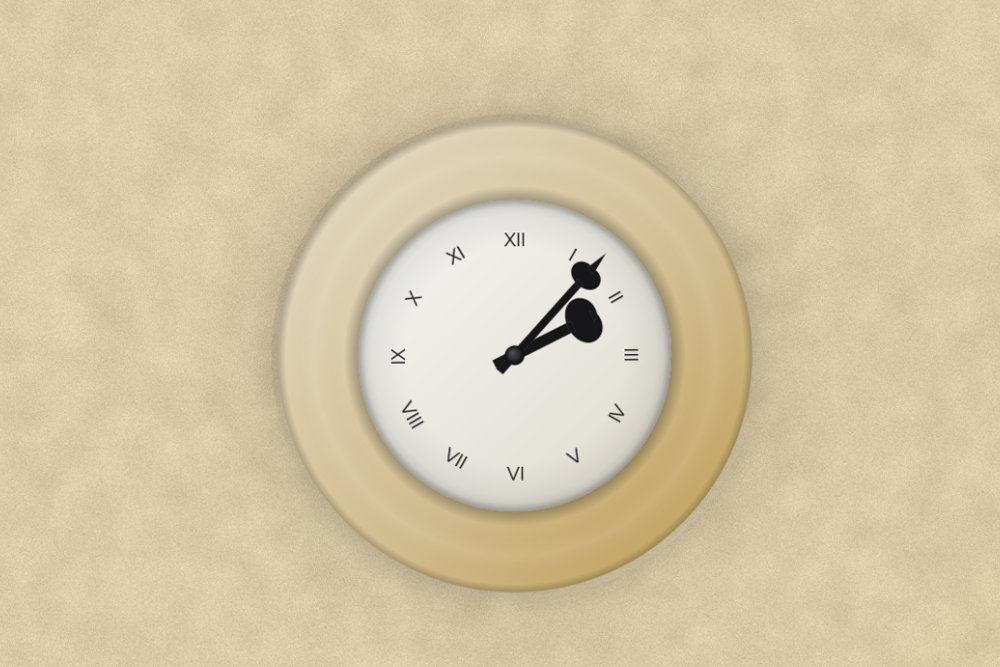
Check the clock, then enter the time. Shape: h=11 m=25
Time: h=2 m=7
